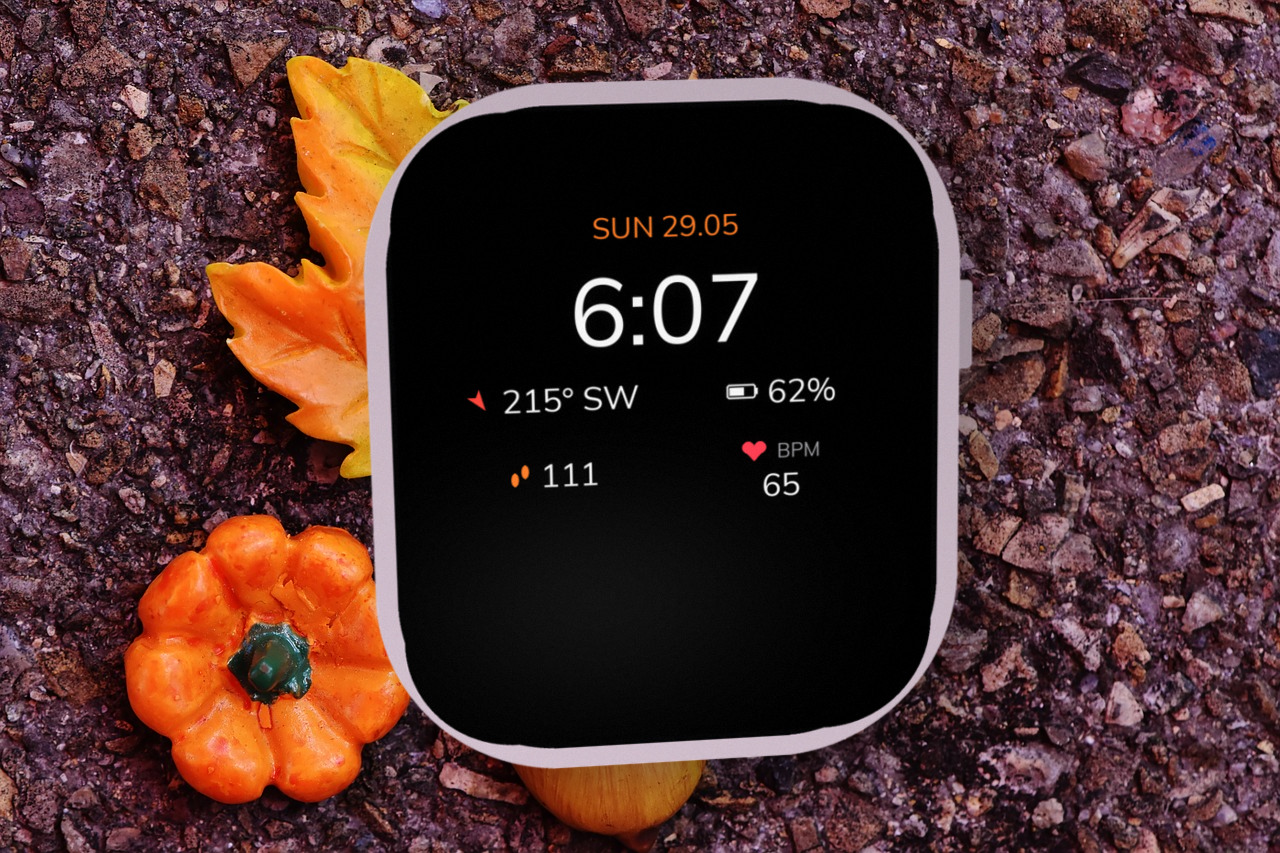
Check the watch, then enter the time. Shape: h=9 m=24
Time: h=6 m=7
